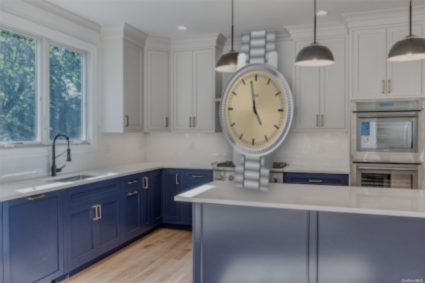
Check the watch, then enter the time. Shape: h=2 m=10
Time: h=4 m=58
